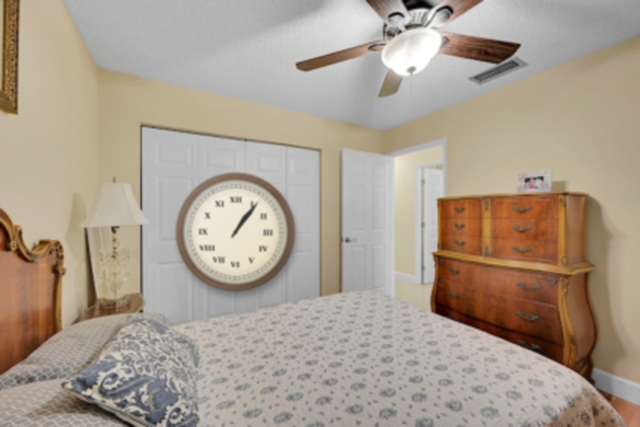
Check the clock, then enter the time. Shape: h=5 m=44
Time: h=1 m=6
